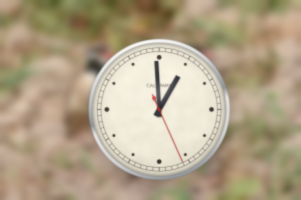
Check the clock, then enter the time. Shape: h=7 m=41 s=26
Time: h=12 m=59 s=26
